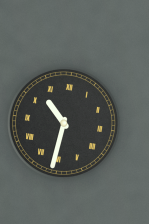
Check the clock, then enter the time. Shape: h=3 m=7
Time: h=10 m=31
